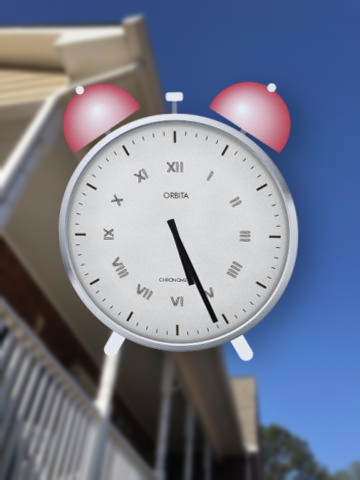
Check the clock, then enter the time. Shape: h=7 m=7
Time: h=5 m=26
